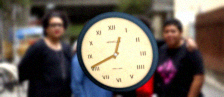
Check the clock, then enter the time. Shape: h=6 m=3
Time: h=12 m=41
